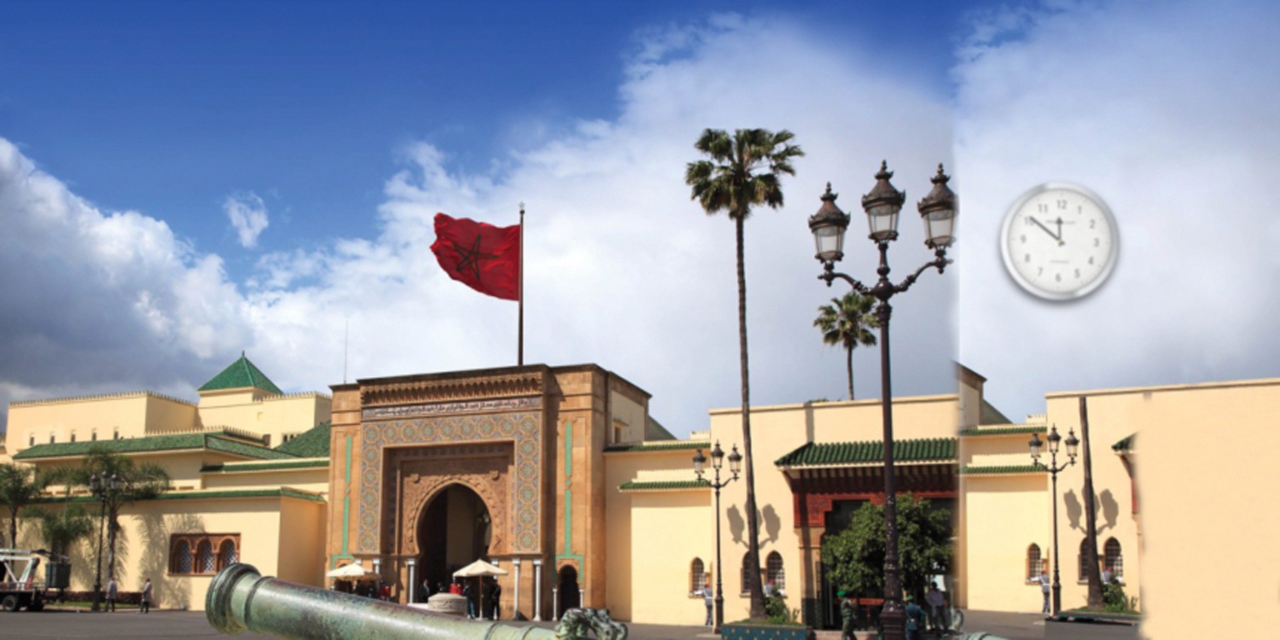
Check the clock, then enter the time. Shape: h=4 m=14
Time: h=11 m=51
